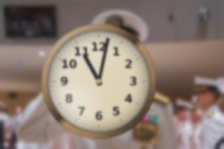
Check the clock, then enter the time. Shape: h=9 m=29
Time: h=11 m=2
